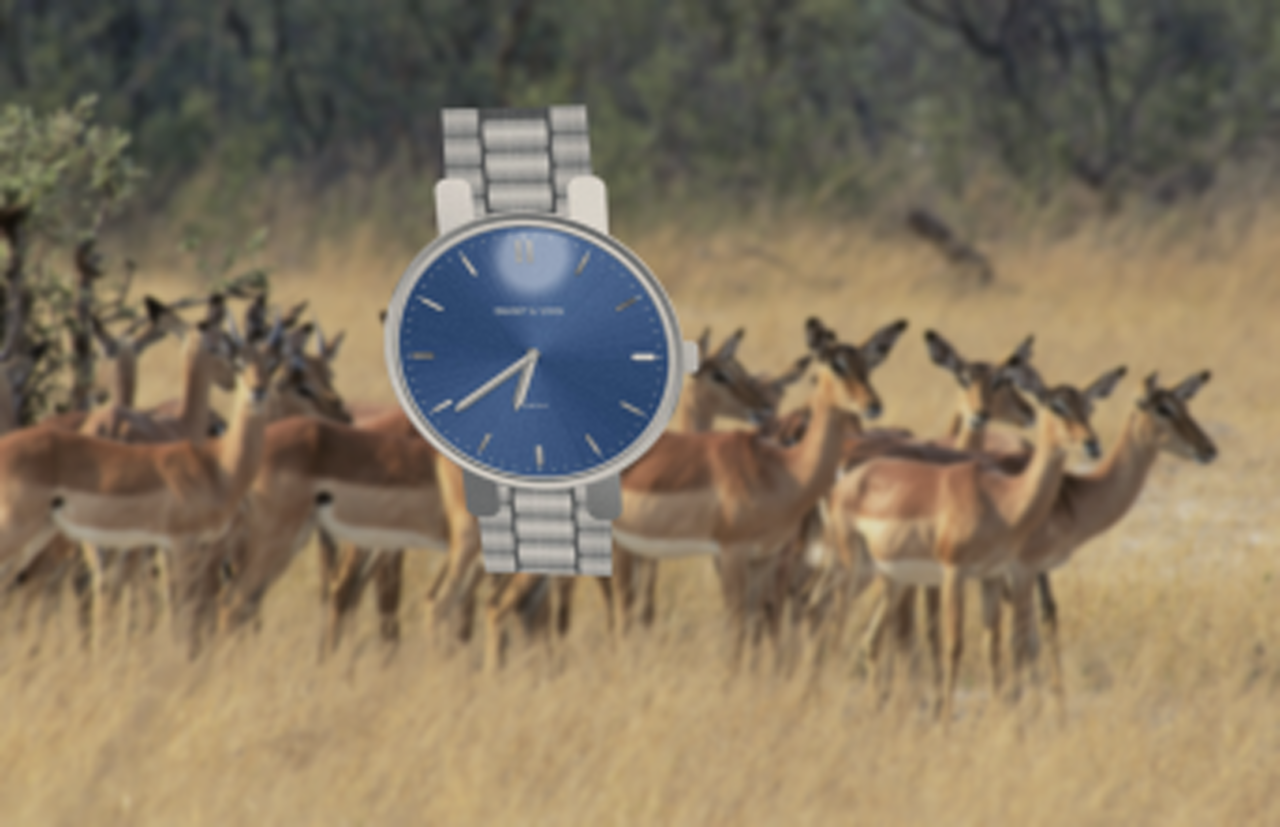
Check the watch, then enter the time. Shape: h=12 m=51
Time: h=6 m=39
